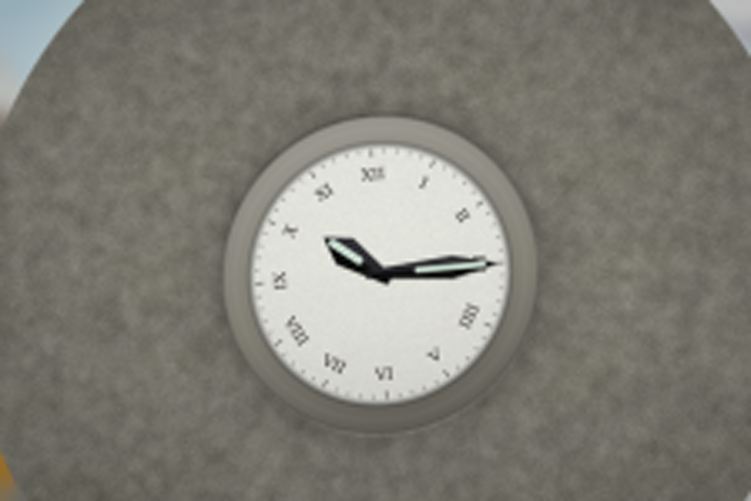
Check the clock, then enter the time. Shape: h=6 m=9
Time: h=10 m=15
